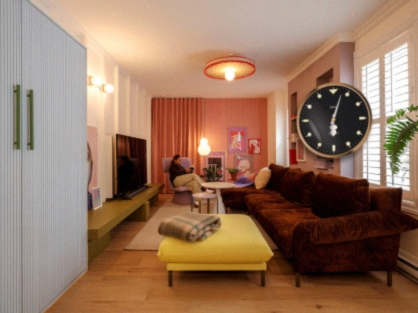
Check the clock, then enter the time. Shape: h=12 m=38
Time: h=6 m=3
